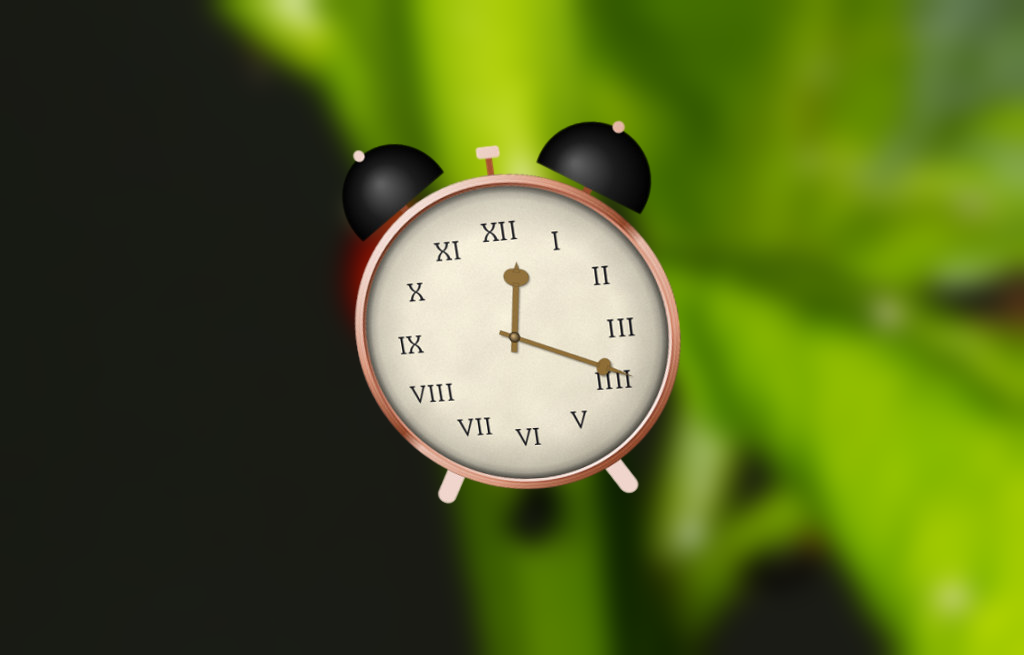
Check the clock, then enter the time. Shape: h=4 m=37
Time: h=12 m=19
